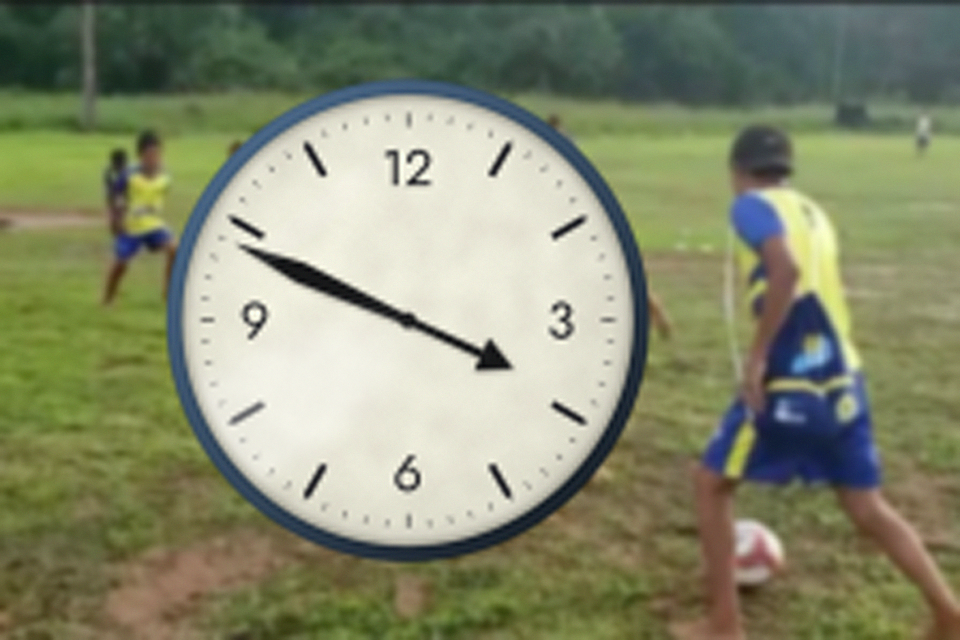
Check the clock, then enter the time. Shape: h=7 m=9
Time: h=3 m=49
